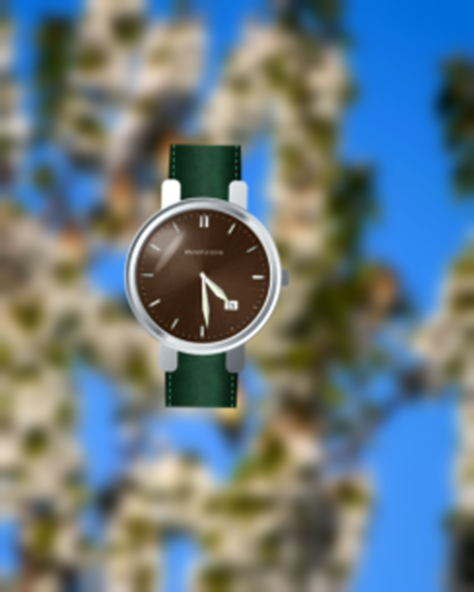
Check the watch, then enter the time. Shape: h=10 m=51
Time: h=4 m=29
